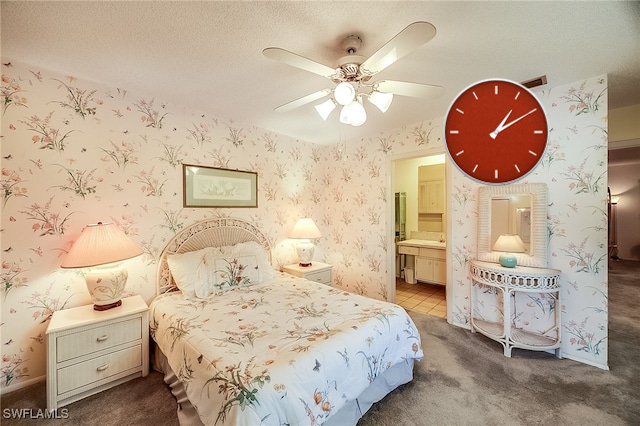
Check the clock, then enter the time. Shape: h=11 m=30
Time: h=1 m=10
